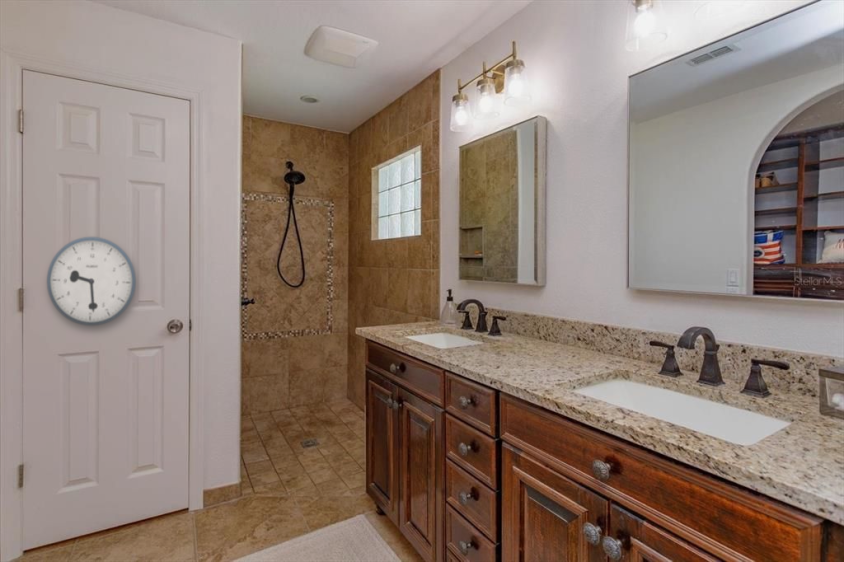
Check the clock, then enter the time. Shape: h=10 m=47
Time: h=9 m=29
